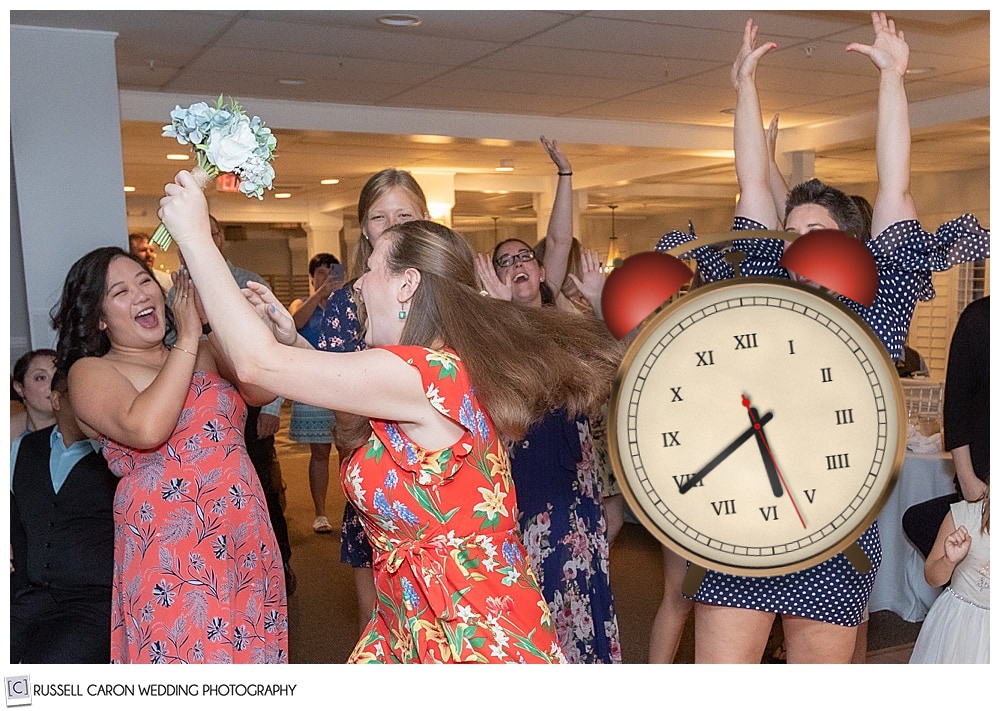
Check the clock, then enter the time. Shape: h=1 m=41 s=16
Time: h=5 m=39 s=27
